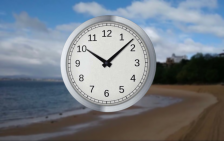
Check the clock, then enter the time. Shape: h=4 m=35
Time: h=10 m=8
